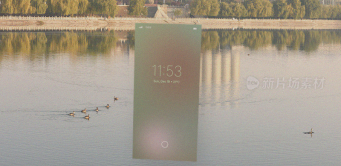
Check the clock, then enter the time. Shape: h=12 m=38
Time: h=11 m=53
